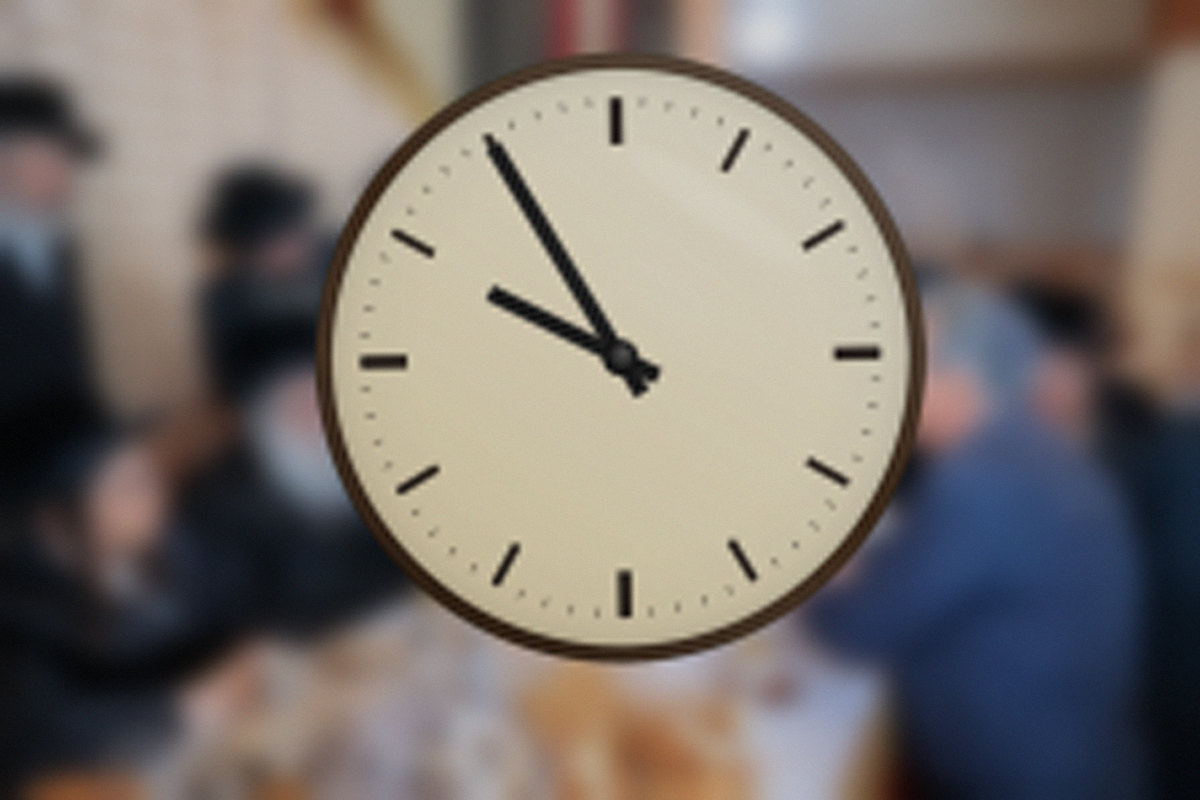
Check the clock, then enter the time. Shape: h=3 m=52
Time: h=9 m=55
